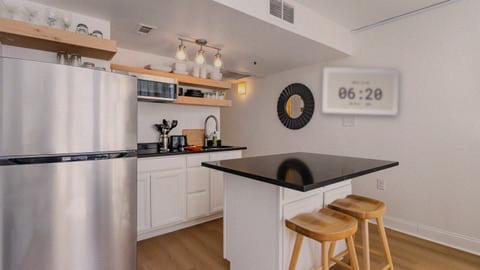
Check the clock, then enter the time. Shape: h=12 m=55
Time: h=6 m=20
